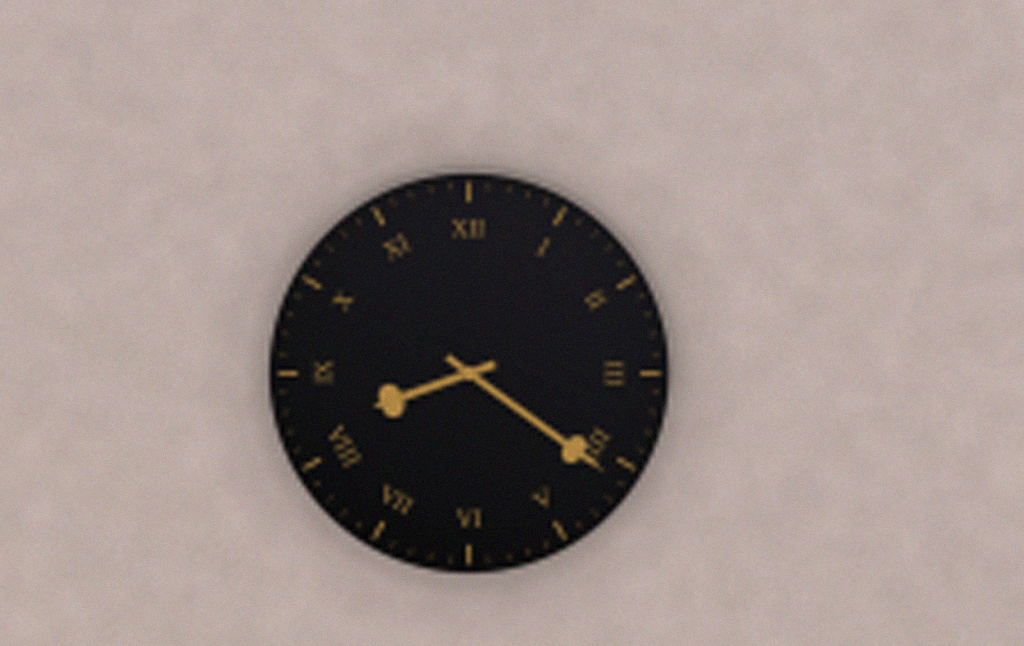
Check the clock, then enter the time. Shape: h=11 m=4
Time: h=8 m=21
